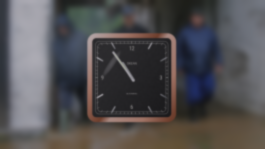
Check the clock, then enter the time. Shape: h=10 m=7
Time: h=10 m=54
